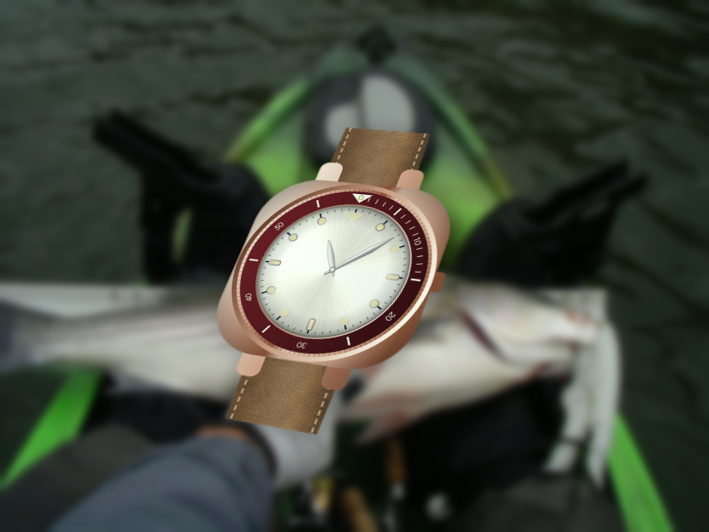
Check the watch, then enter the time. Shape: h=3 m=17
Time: h=11 m=8
